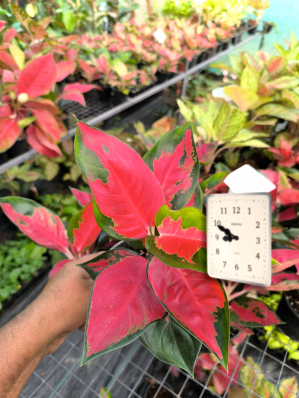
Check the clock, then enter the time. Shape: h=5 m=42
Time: h=8 m=49
